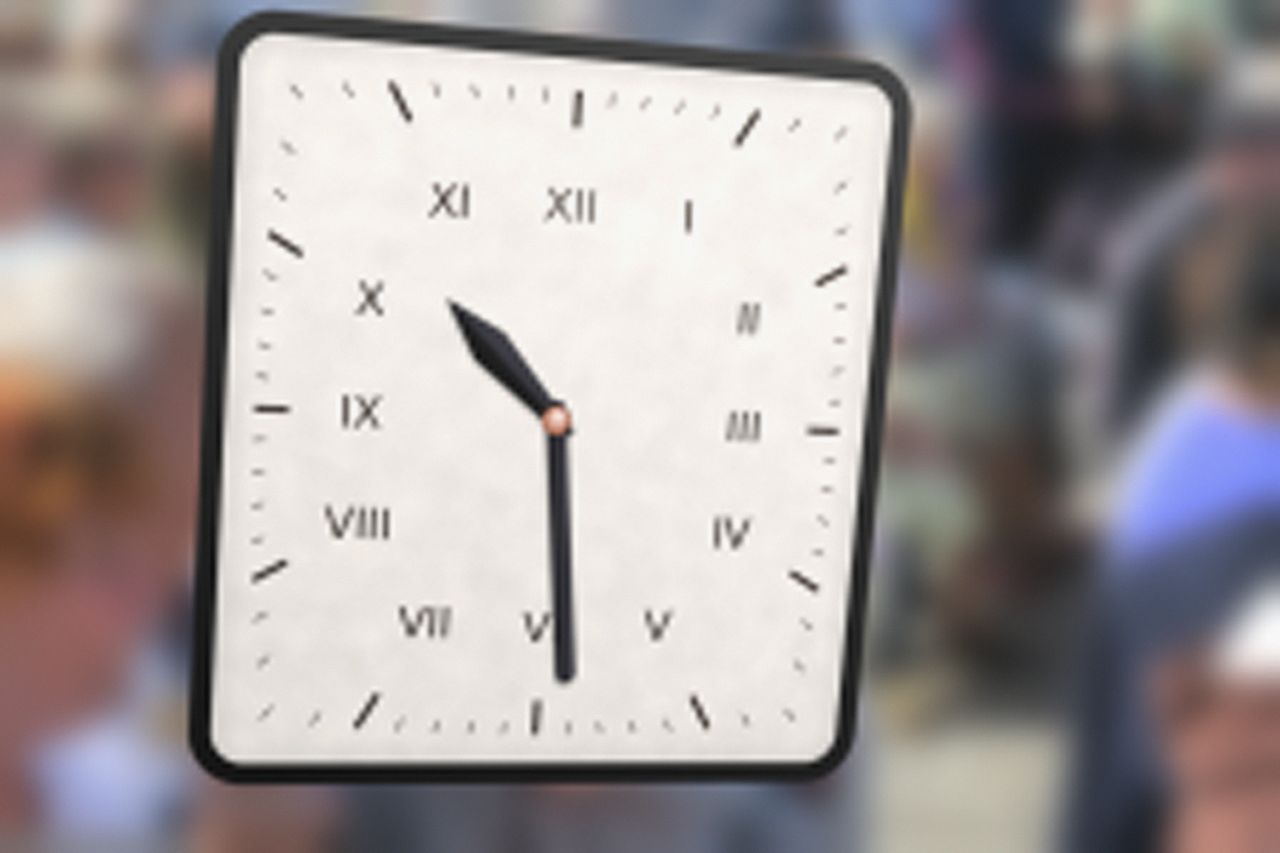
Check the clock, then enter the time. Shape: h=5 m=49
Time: h=10 m=29
